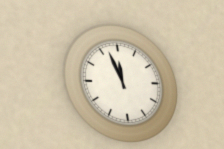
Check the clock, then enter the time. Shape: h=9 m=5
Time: h=11 m=57
